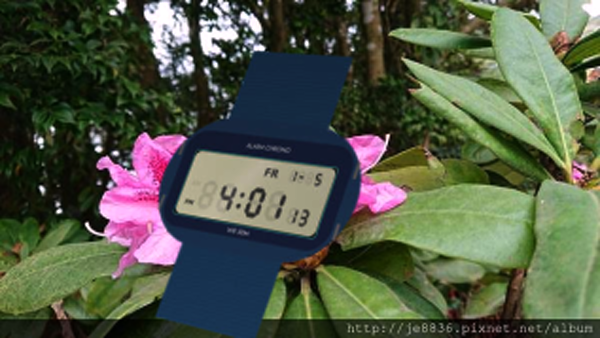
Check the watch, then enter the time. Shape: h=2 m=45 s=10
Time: h=4 m=1 s=13
